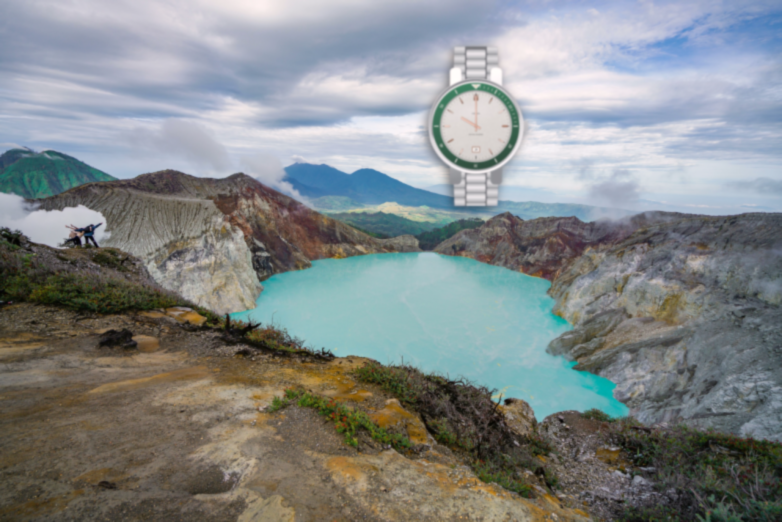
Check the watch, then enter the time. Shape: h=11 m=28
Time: h=10 m=0
